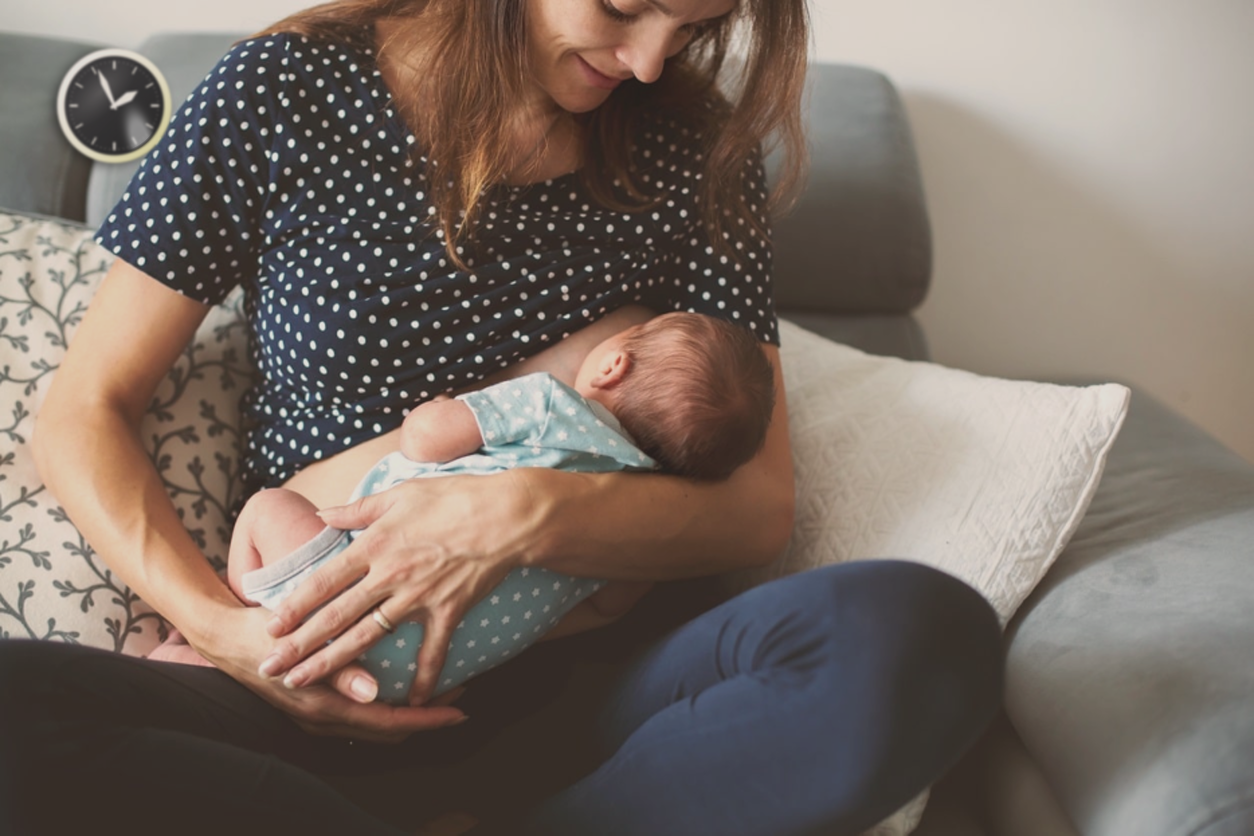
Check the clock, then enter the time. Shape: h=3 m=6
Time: h=1 m=56
